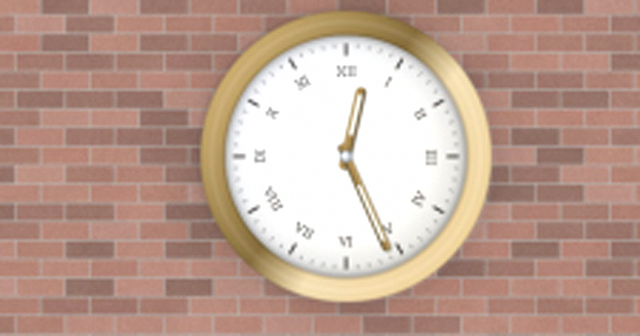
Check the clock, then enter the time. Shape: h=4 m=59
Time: h=12 m=26
